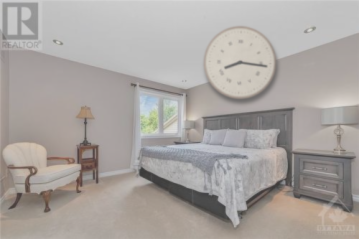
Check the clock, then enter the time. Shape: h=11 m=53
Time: h=8 m=16
